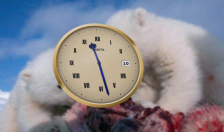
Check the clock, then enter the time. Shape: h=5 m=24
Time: h=11 m=28
